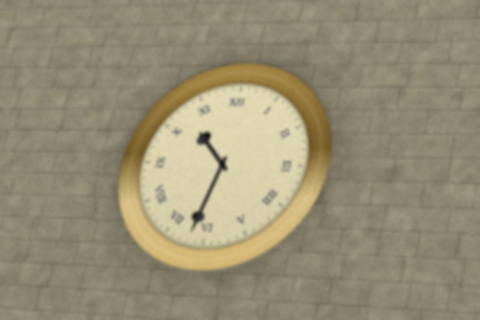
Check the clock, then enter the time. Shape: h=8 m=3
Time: h=10 m=32
